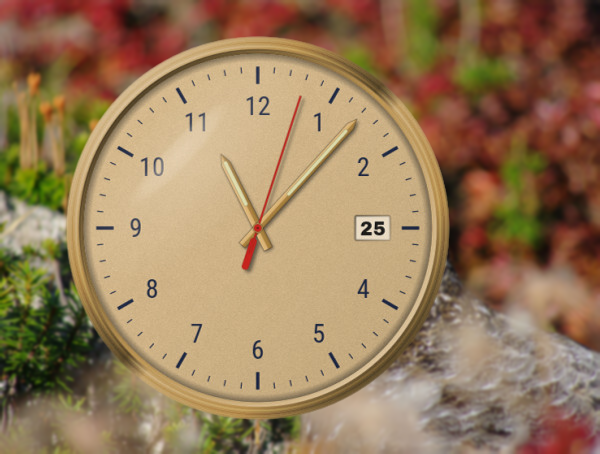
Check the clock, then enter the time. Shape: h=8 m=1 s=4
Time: h=11 m=7 s=3
